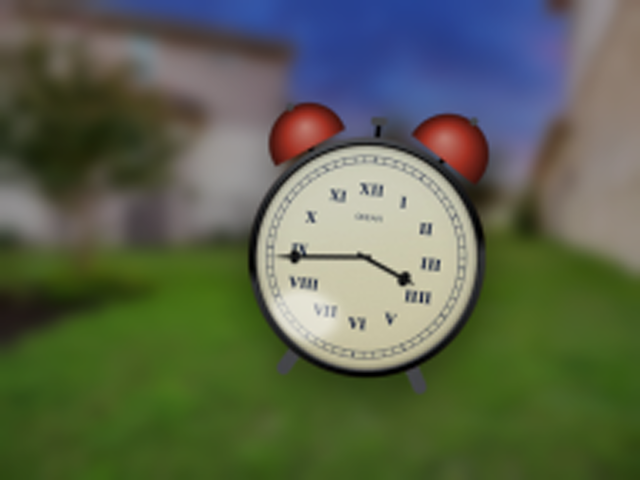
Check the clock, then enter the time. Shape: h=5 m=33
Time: h=3 m=44
